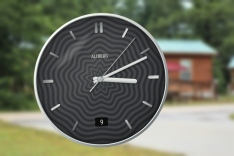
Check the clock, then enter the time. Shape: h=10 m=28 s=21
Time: h=3 m=11 s=7
